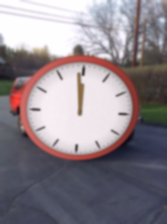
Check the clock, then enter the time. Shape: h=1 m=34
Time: h=11 m=59
